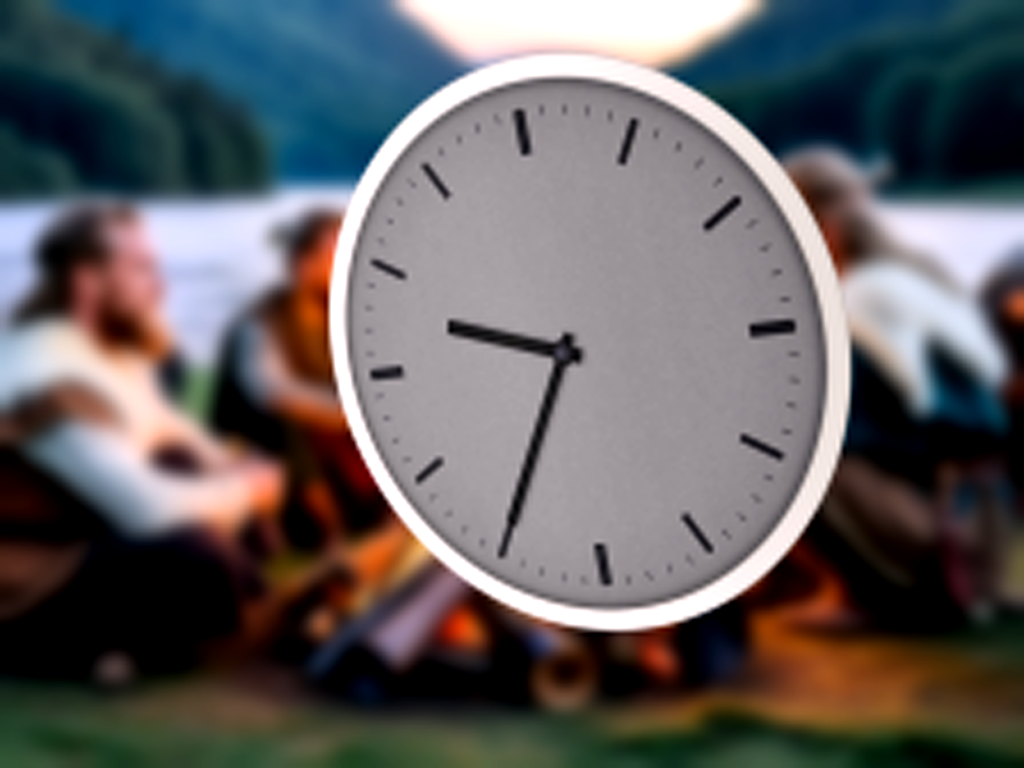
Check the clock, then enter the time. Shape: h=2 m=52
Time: h=9 m=35
